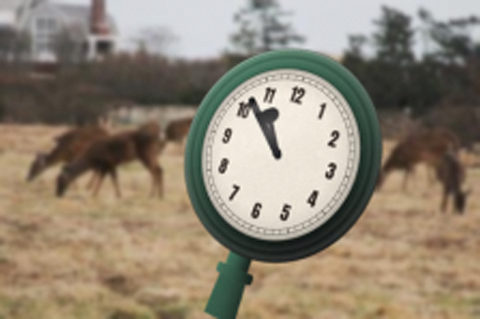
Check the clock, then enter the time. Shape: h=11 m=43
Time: h=10 m=52
